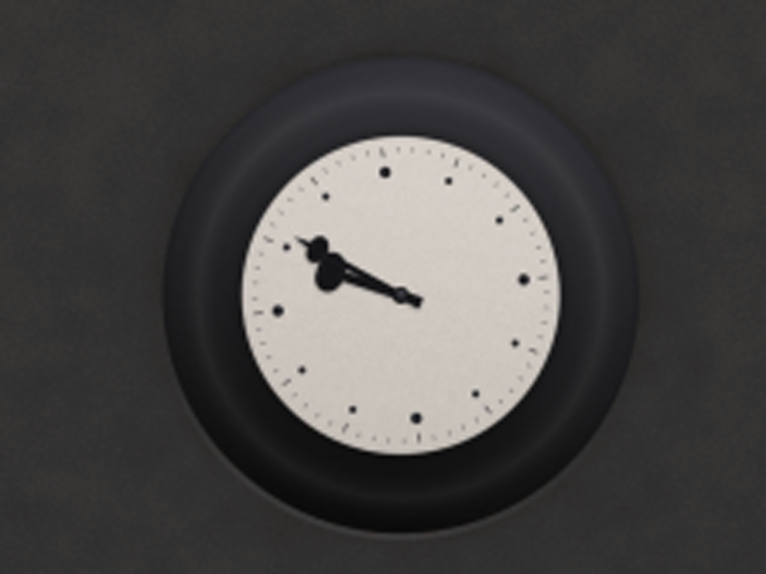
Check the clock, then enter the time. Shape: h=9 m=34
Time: h=9 m=51
